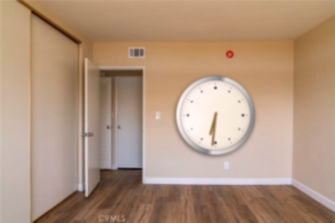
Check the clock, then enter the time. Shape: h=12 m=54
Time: h=6 m=31
